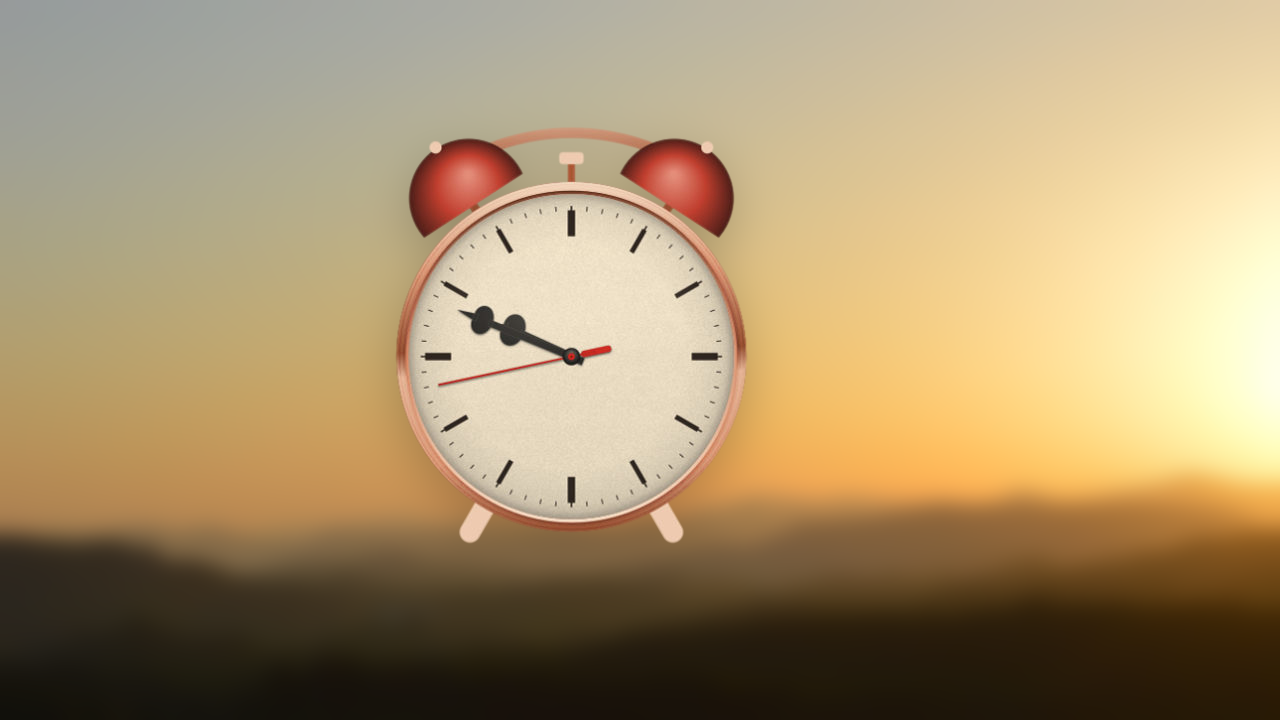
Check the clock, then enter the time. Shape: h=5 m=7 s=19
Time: h=9 m=48 s=43
